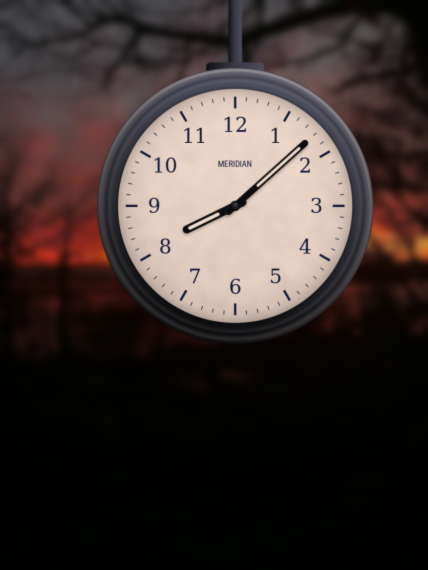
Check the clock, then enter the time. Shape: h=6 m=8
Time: h=8 m=8
